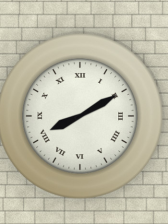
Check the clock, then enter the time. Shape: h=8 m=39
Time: h=8 m=10
